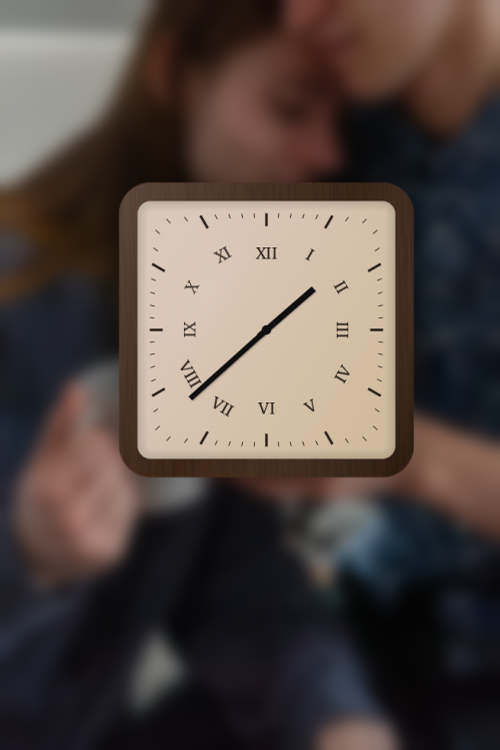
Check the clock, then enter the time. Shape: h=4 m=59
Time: h=1 m=38
